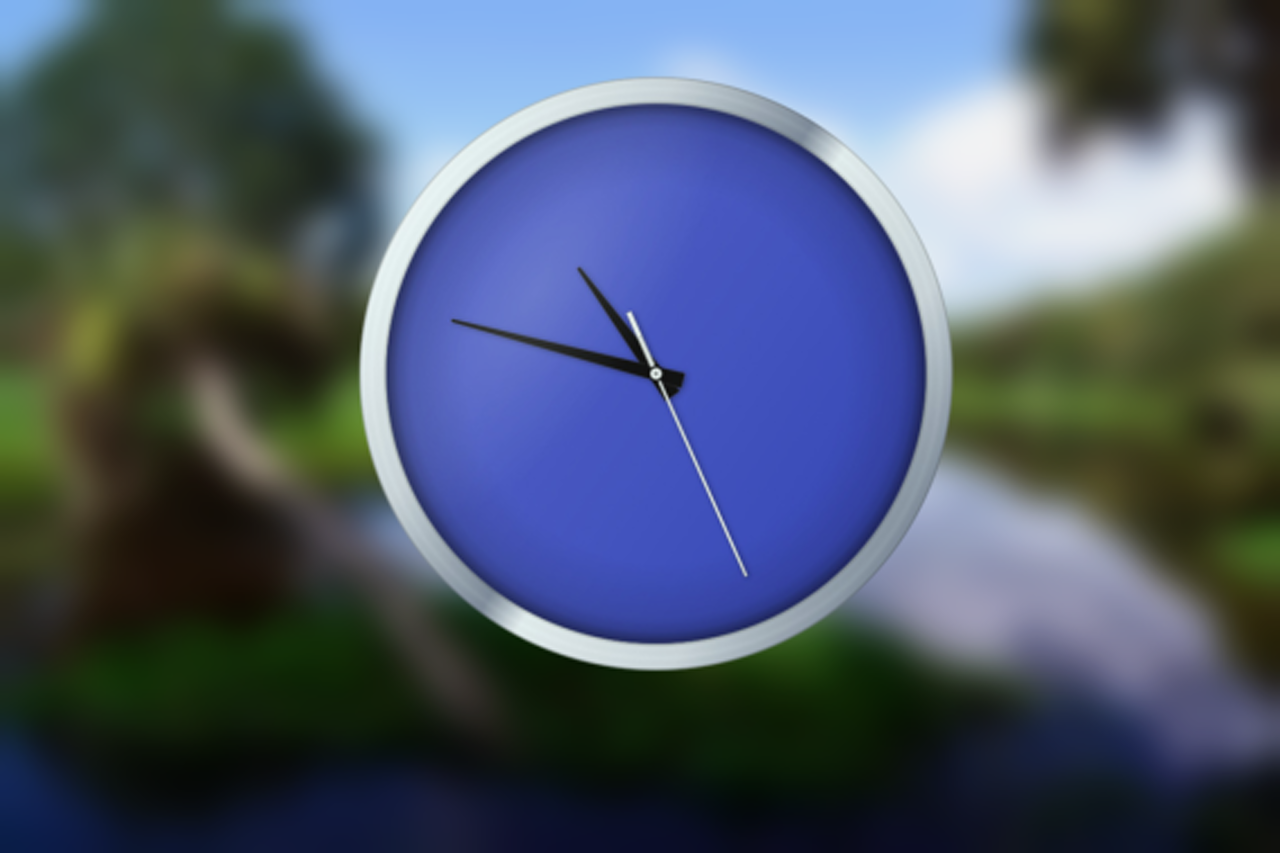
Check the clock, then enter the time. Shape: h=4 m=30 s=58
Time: h=10 m=47 s=26
